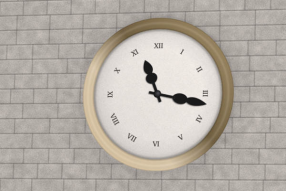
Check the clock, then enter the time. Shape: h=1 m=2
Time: h=11 m=17
